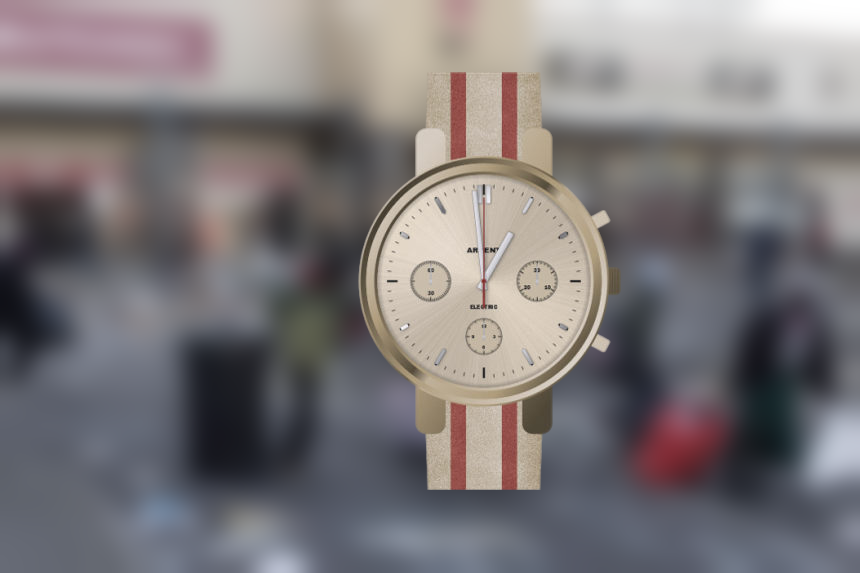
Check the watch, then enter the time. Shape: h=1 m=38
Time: h=12 m=59
